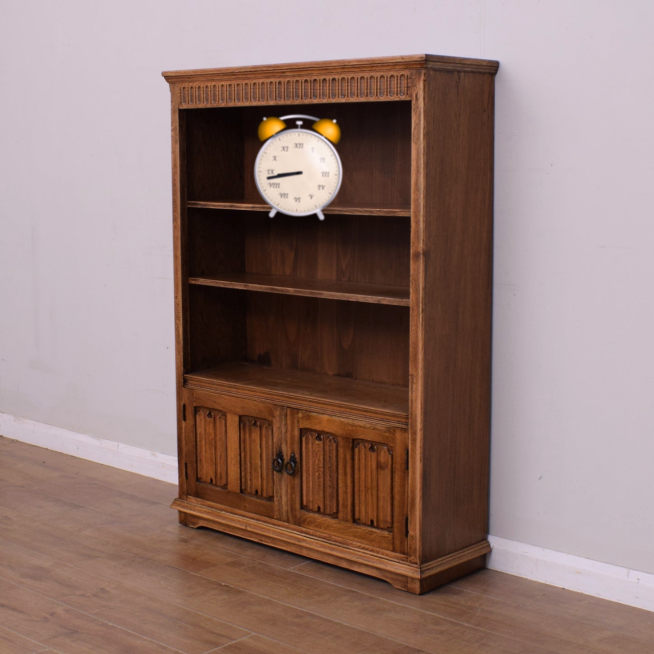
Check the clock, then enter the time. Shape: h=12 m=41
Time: h=8 m=43
